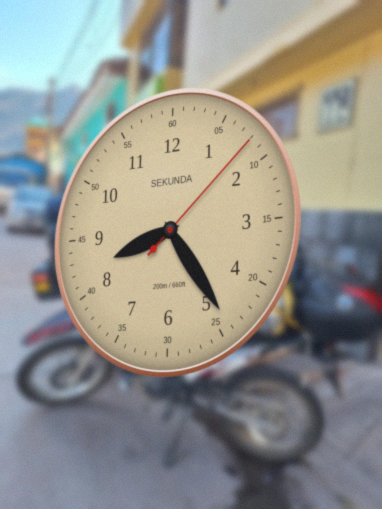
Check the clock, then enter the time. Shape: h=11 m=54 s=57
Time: h=8 m=24 s=8
